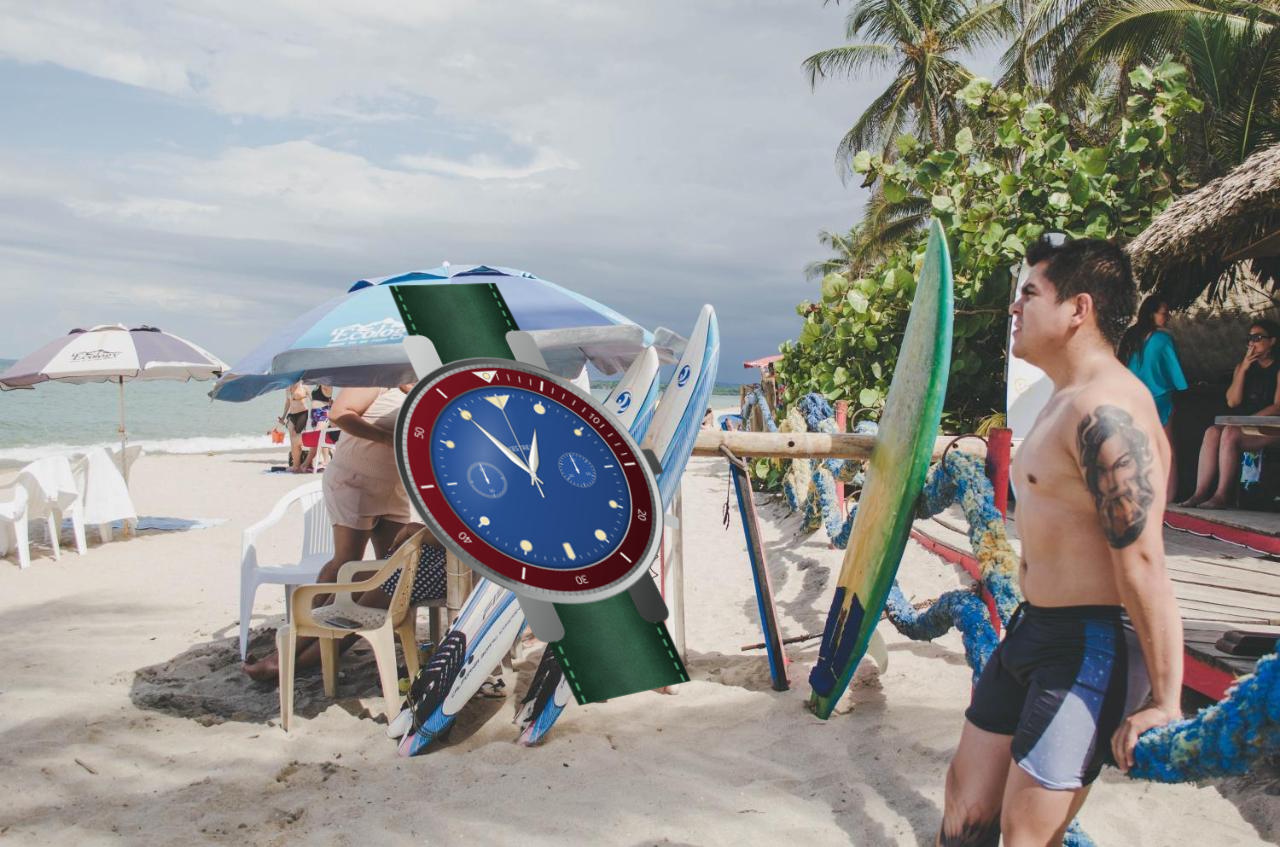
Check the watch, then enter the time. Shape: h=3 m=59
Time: h=12 m=55
